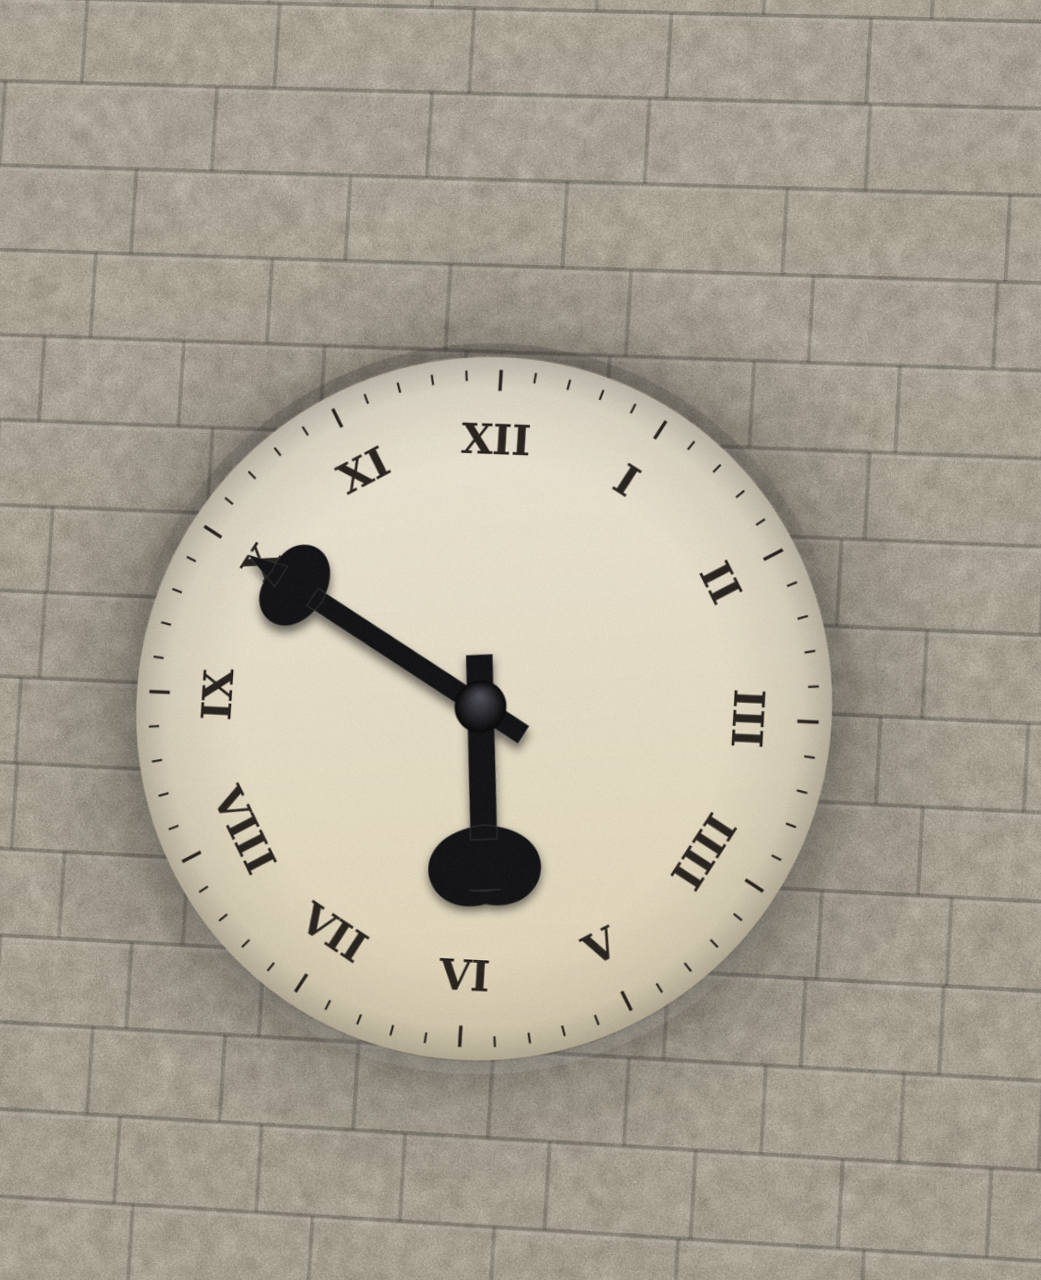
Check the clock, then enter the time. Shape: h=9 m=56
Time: h=5 m=50
